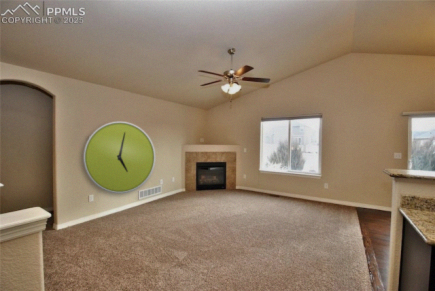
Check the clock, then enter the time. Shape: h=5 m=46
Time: h=5 m=2
